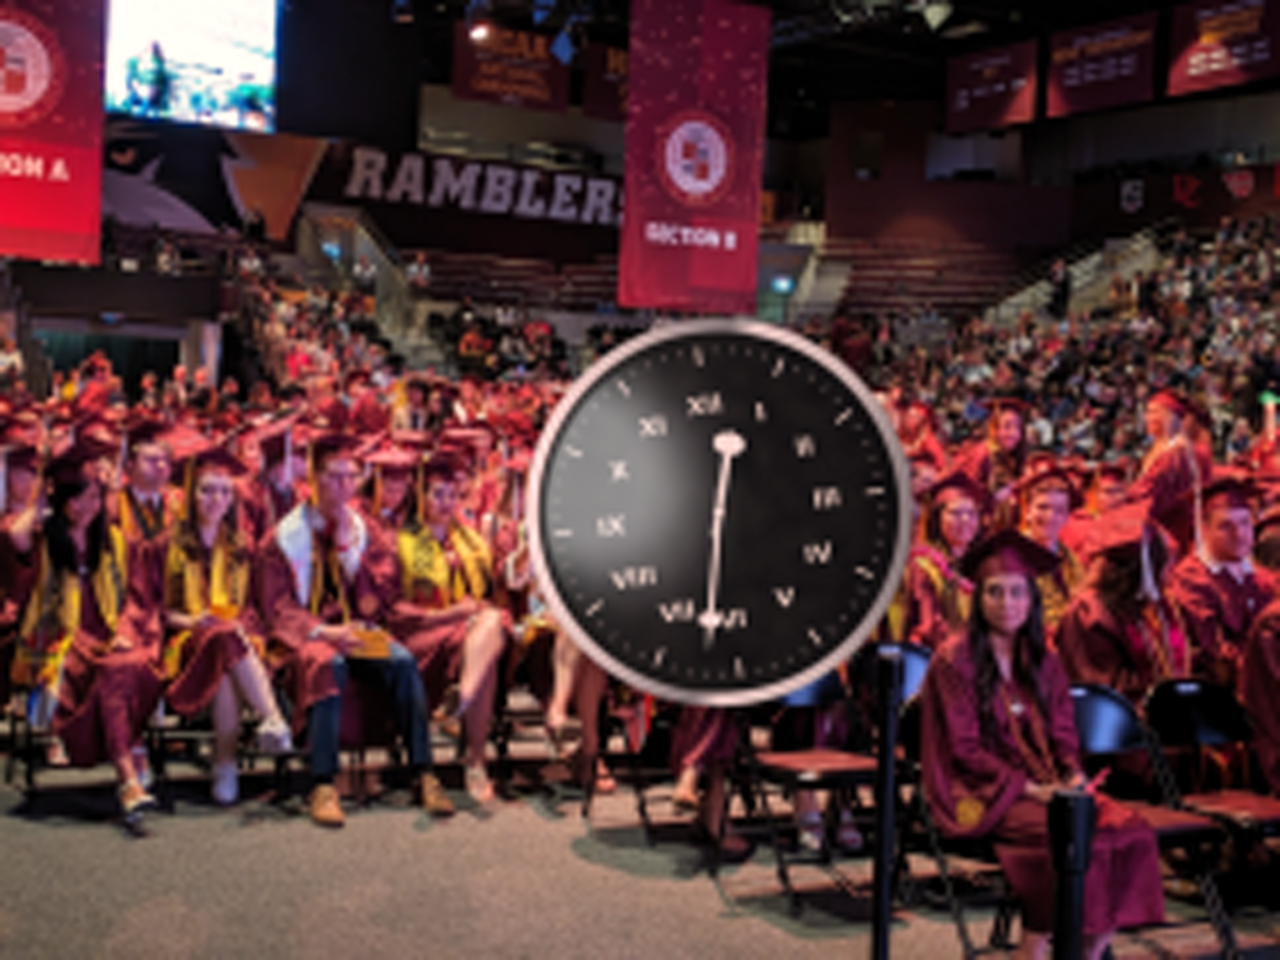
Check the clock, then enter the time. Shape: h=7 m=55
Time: h=12 m=32
